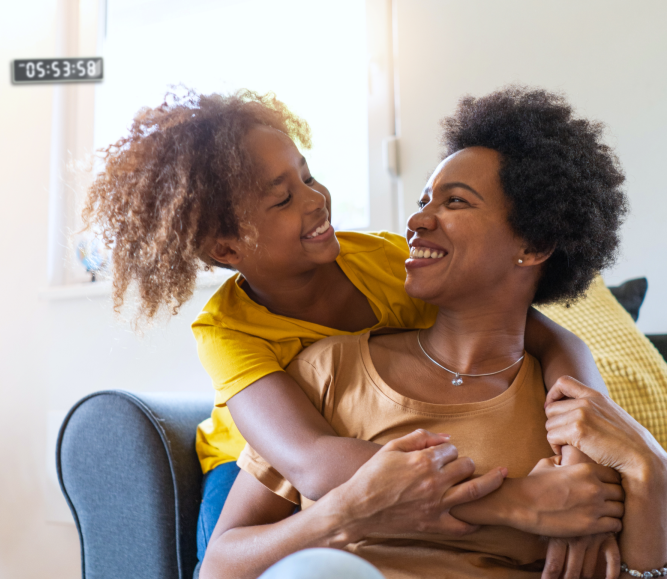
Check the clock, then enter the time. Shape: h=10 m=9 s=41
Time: h=5 m=53 s=58
